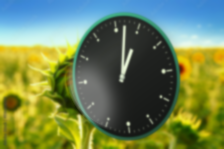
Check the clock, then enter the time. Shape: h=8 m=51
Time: h=1 m=2
